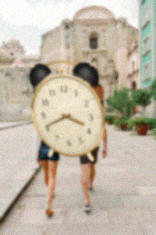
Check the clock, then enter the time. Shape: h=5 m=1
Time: h=3 m=41
